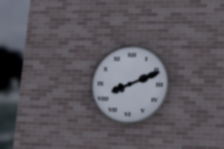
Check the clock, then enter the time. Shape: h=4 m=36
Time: h=8 m=11
